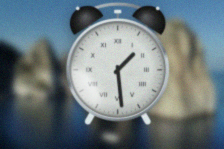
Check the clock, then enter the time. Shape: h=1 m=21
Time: h=1 m=29
